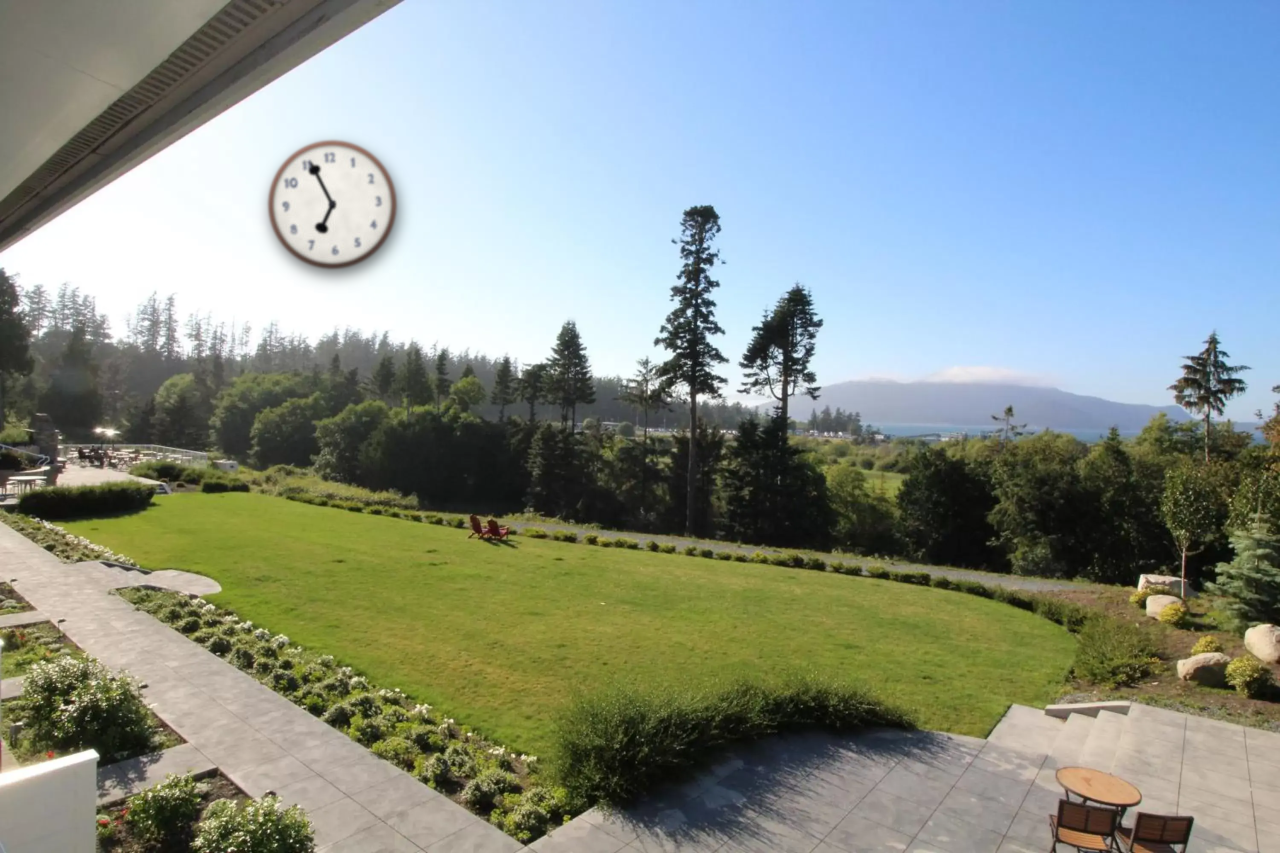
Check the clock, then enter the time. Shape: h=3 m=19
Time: h=6 m=56
